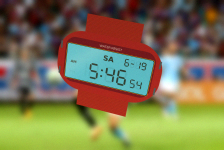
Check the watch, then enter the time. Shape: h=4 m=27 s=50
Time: h=5 m=46 s=54
